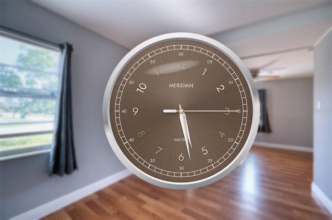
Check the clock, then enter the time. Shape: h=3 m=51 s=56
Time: h=5 m=28 s=15
